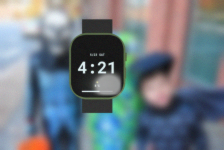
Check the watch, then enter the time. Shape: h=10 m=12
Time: h=4 m=21
